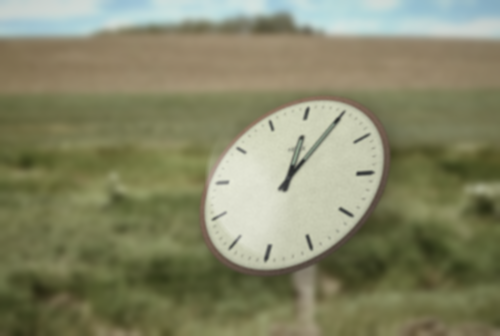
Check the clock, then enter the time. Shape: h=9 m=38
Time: h=12 m=5
